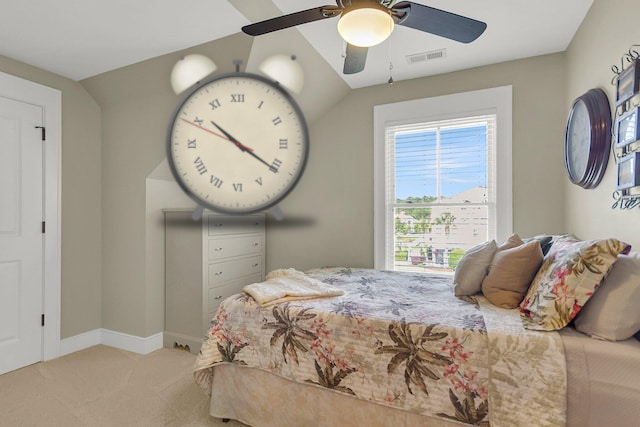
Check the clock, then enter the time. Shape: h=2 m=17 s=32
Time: h=10 m=20 s=49
